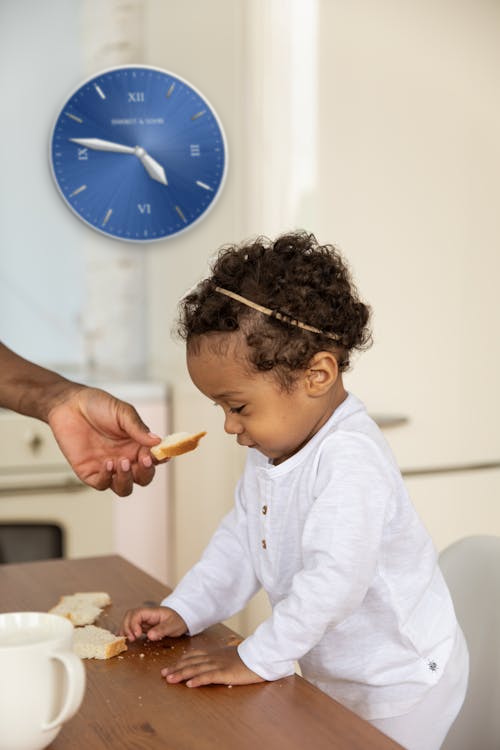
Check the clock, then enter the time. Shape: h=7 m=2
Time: h=4 m=47
